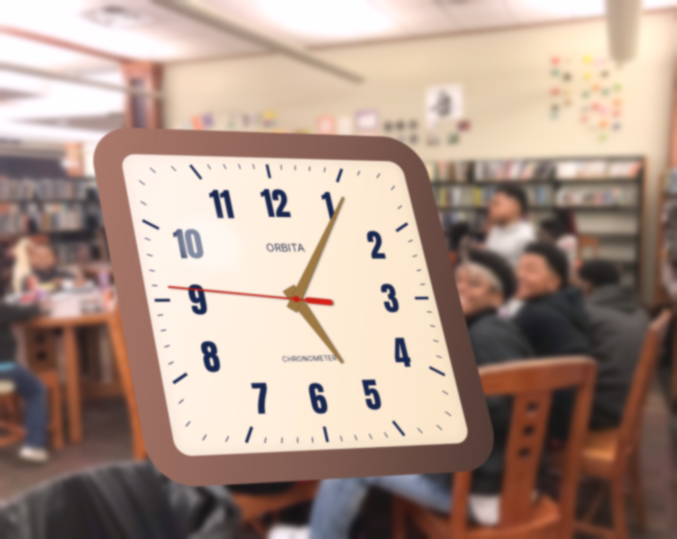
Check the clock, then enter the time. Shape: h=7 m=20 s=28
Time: h=5 m=5 s=46
